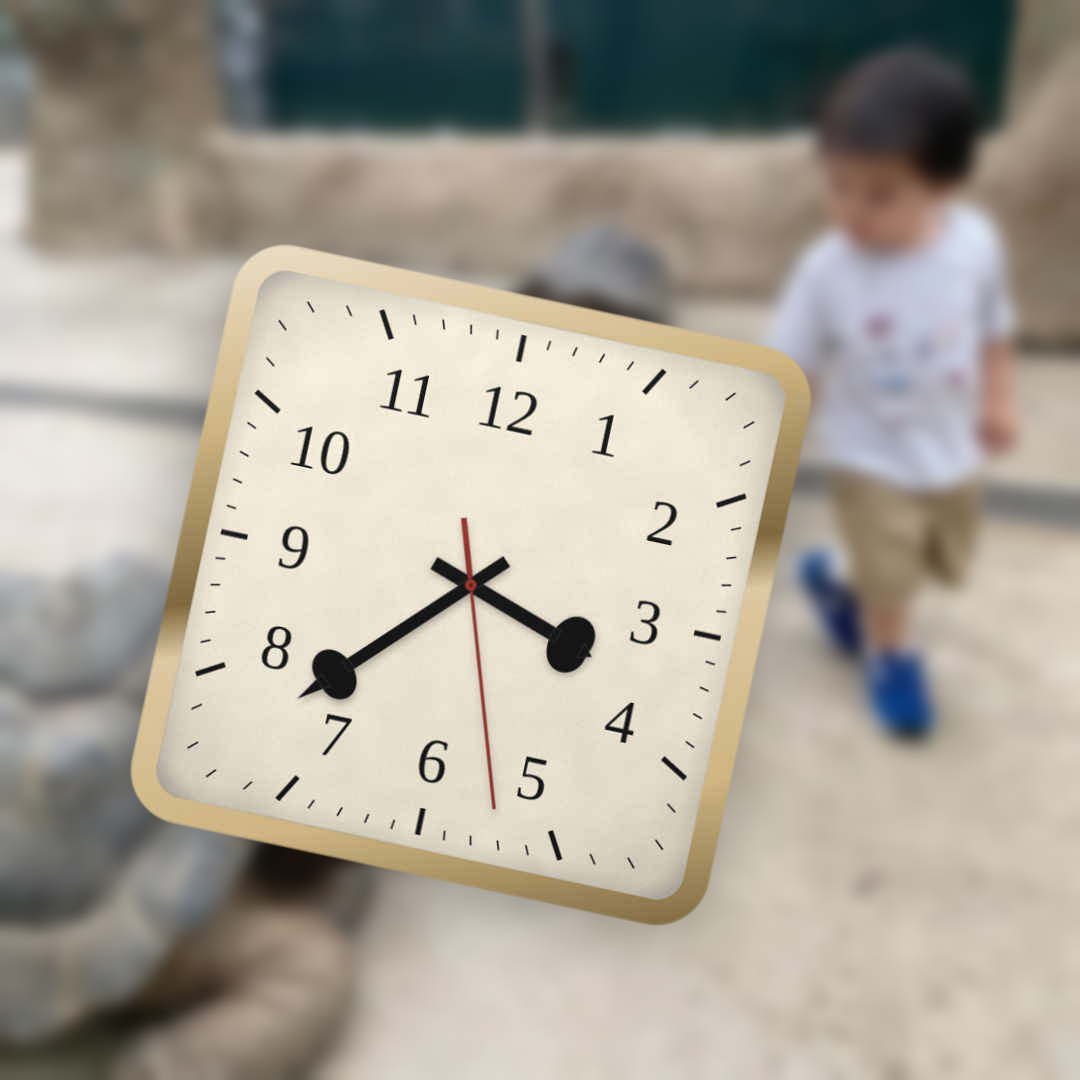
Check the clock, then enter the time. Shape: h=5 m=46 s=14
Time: h=3 m=37 s=27
